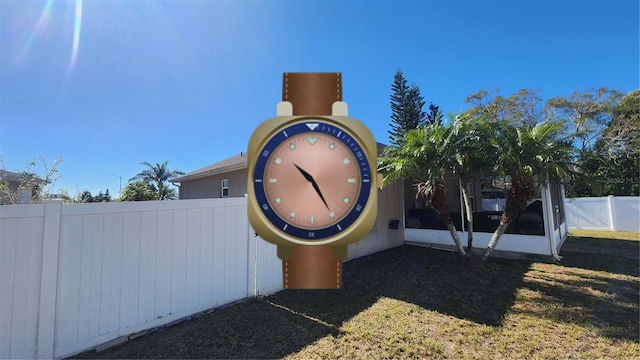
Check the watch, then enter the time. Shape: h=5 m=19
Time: h=10 m=25
